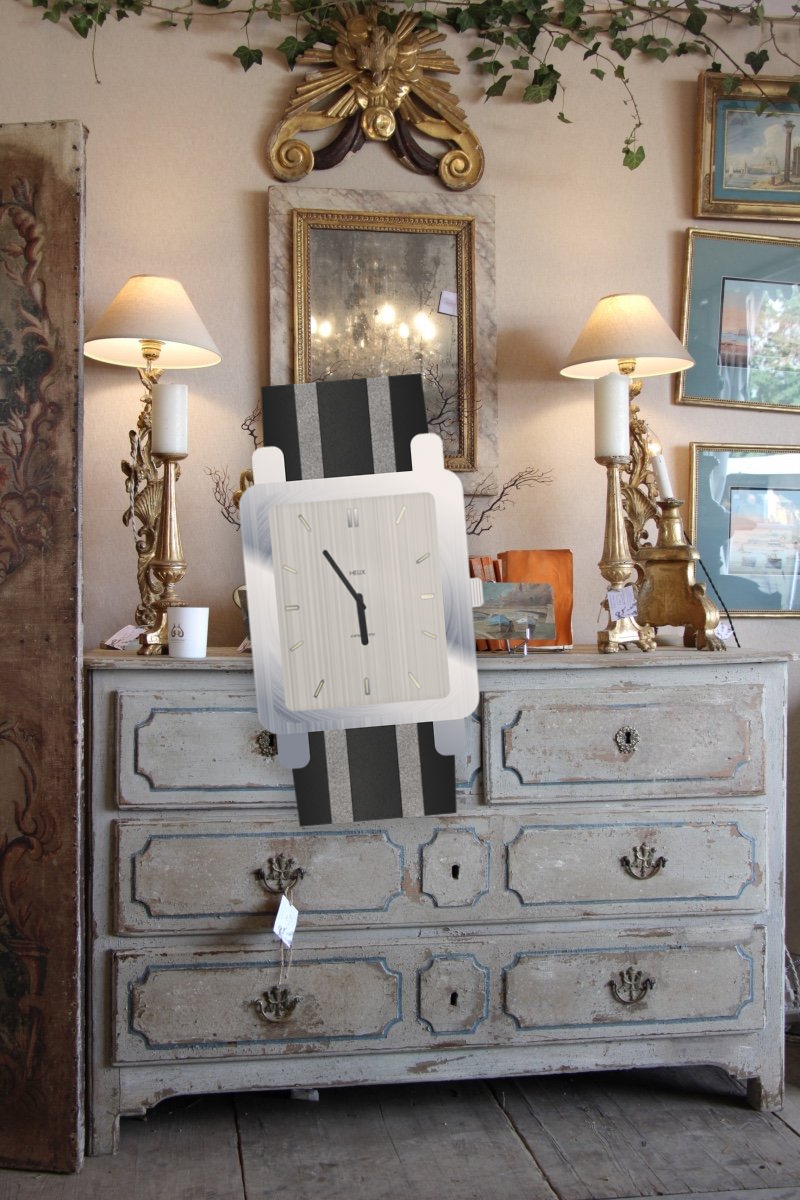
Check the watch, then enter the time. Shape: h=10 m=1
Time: h=5 m=55
